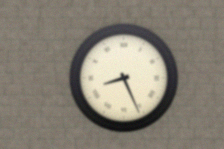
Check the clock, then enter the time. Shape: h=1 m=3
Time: h=8 m=26
